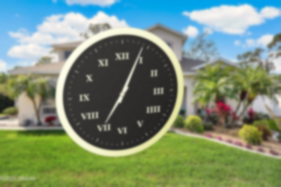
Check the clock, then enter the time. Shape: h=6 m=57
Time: h=7 m=4
